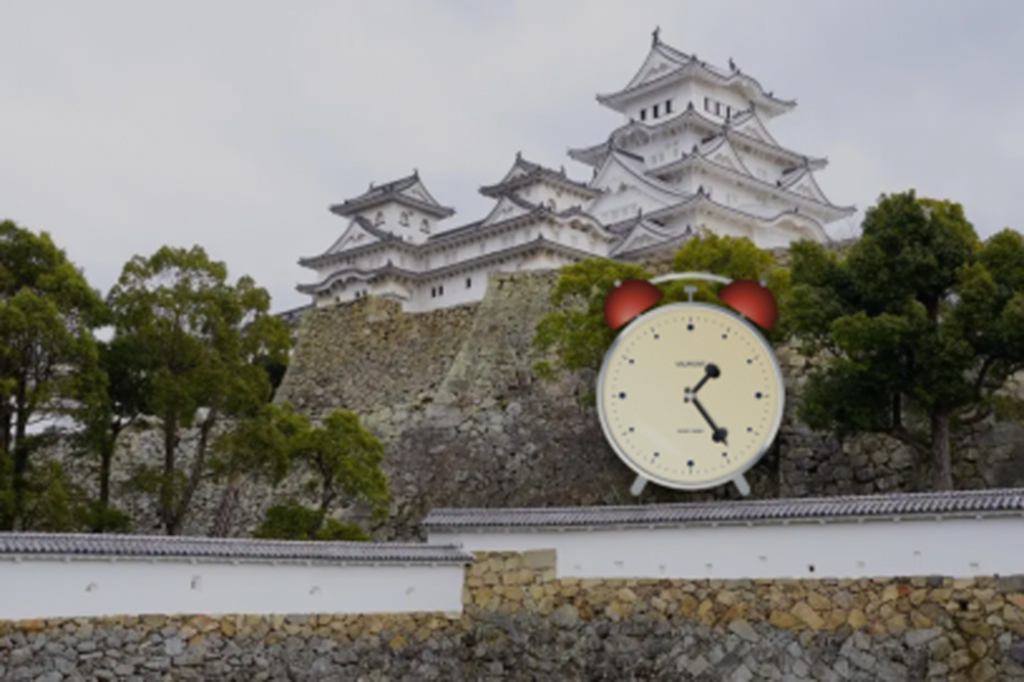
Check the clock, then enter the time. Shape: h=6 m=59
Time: h=1 m=24
